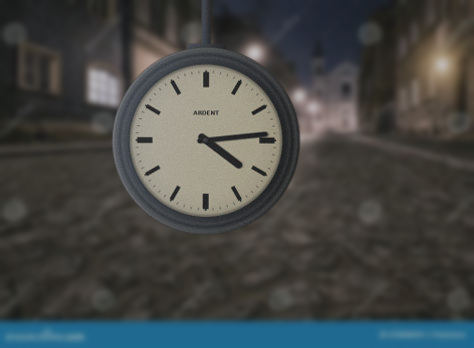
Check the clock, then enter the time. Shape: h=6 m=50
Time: h=4 m=14
